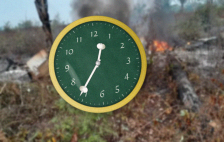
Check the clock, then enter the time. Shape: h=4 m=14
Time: h=12 m=36
